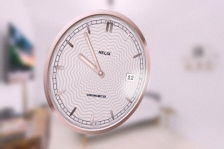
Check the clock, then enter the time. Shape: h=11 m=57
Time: h=9 m=54
